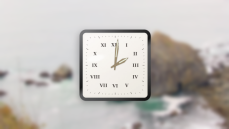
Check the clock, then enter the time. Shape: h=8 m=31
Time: h=2 m=1
